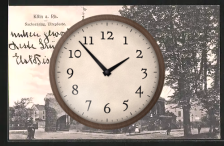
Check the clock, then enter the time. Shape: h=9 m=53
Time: h=1 m=53
